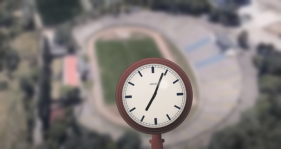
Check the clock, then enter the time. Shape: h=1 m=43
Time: h=7 m=4
